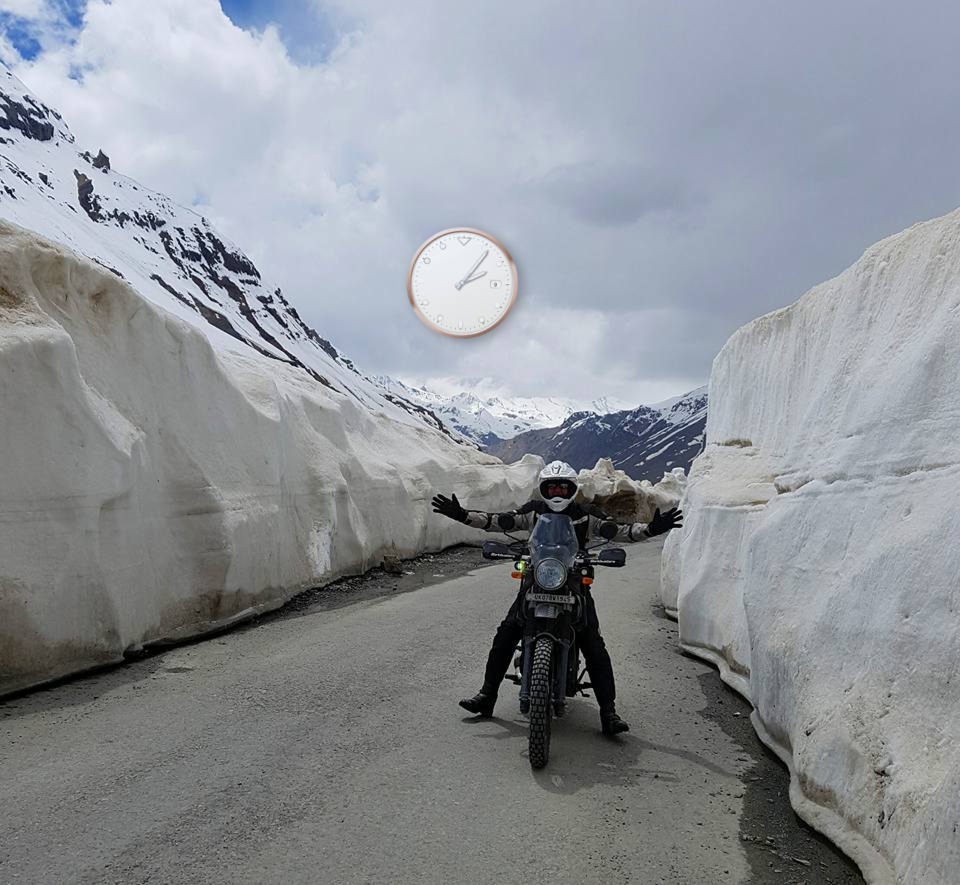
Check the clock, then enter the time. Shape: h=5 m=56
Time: h=2 m=6
